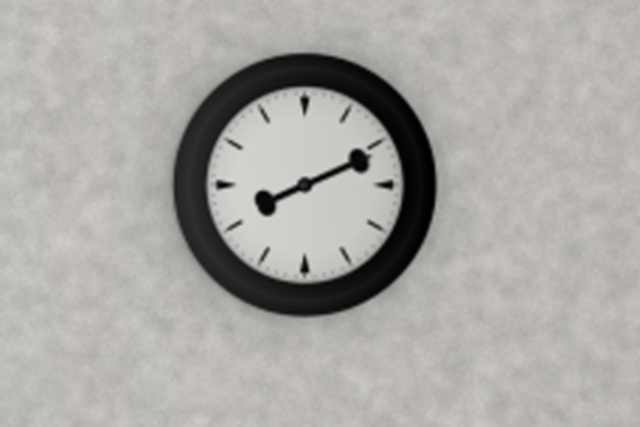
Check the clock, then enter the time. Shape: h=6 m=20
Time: h=8 m=11
